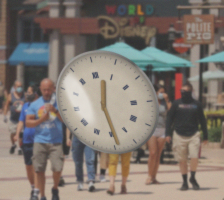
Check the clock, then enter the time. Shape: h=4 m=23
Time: h=12 m=29
